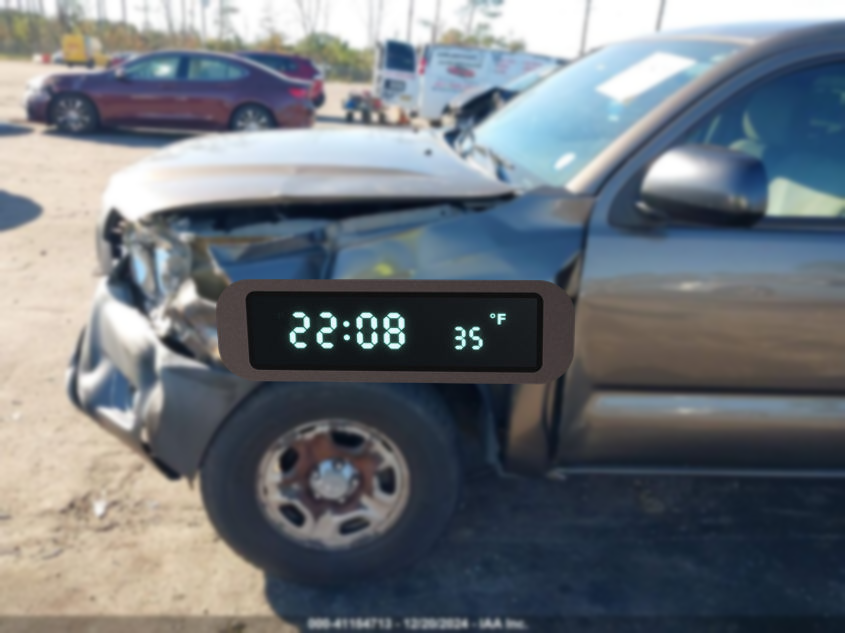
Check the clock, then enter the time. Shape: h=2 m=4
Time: h=22 m=8
